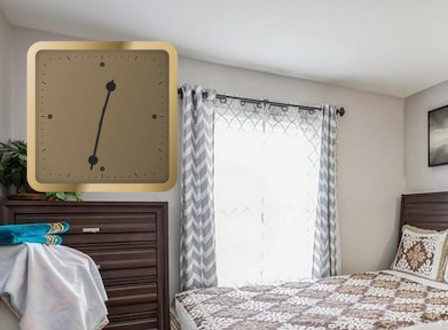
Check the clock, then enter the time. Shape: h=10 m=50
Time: h=12 m=32
